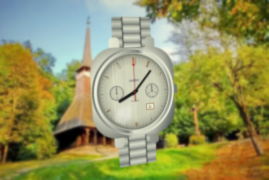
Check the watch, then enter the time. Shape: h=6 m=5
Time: h=8 m=7
